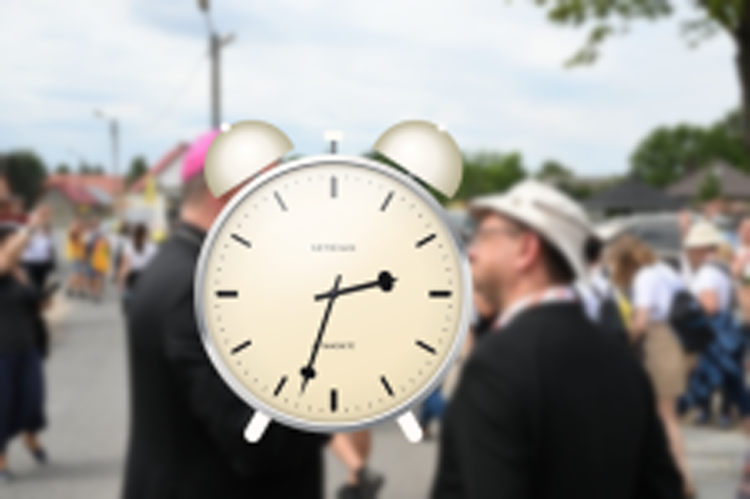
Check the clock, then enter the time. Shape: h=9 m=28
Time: h=2 m=33
